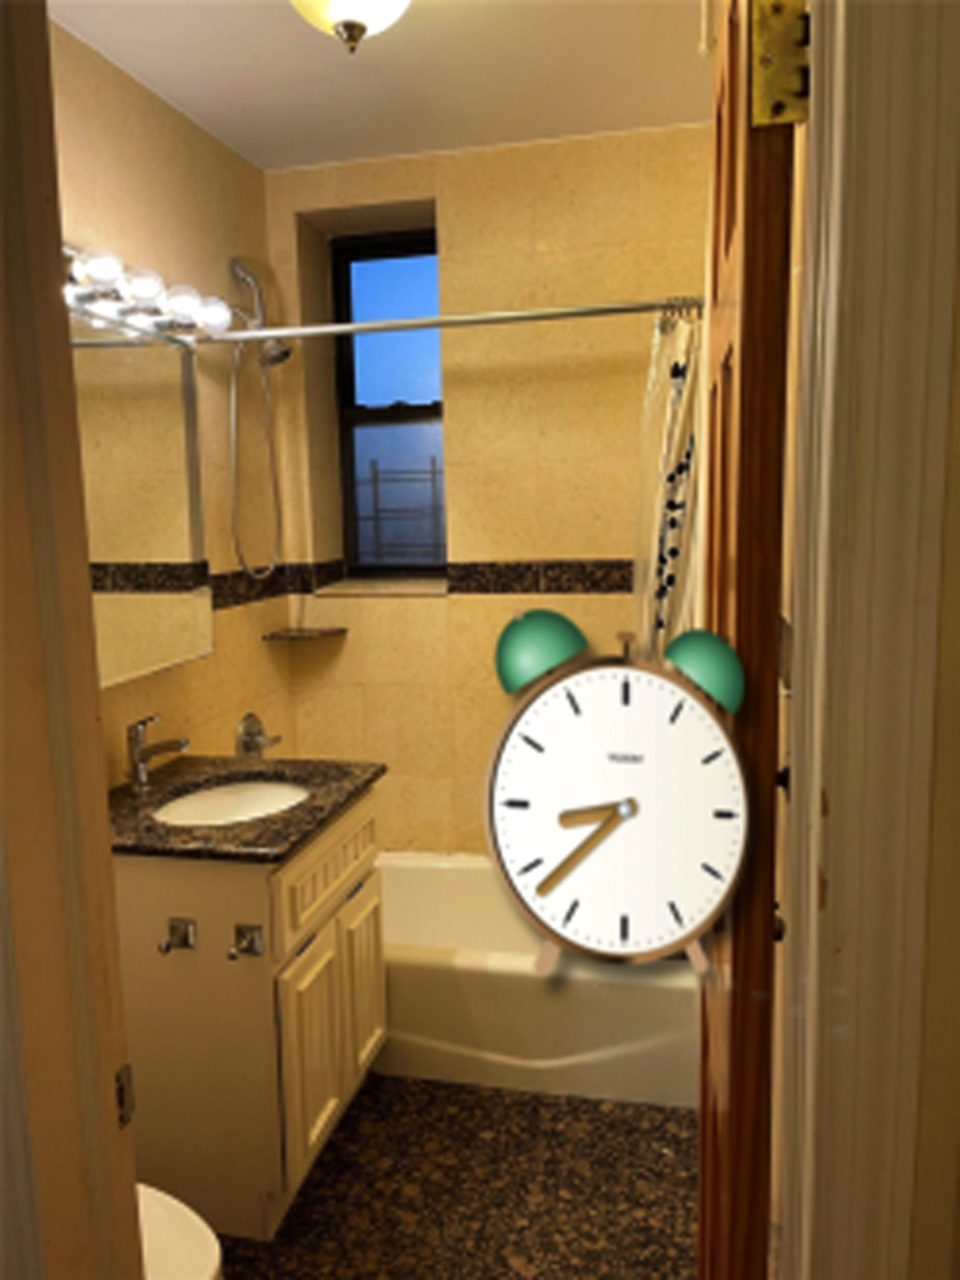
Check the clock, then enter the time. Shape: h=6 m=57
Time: h=8 m=38
